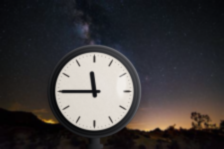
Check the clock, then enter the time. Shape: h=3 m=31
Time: h=11 m=45
